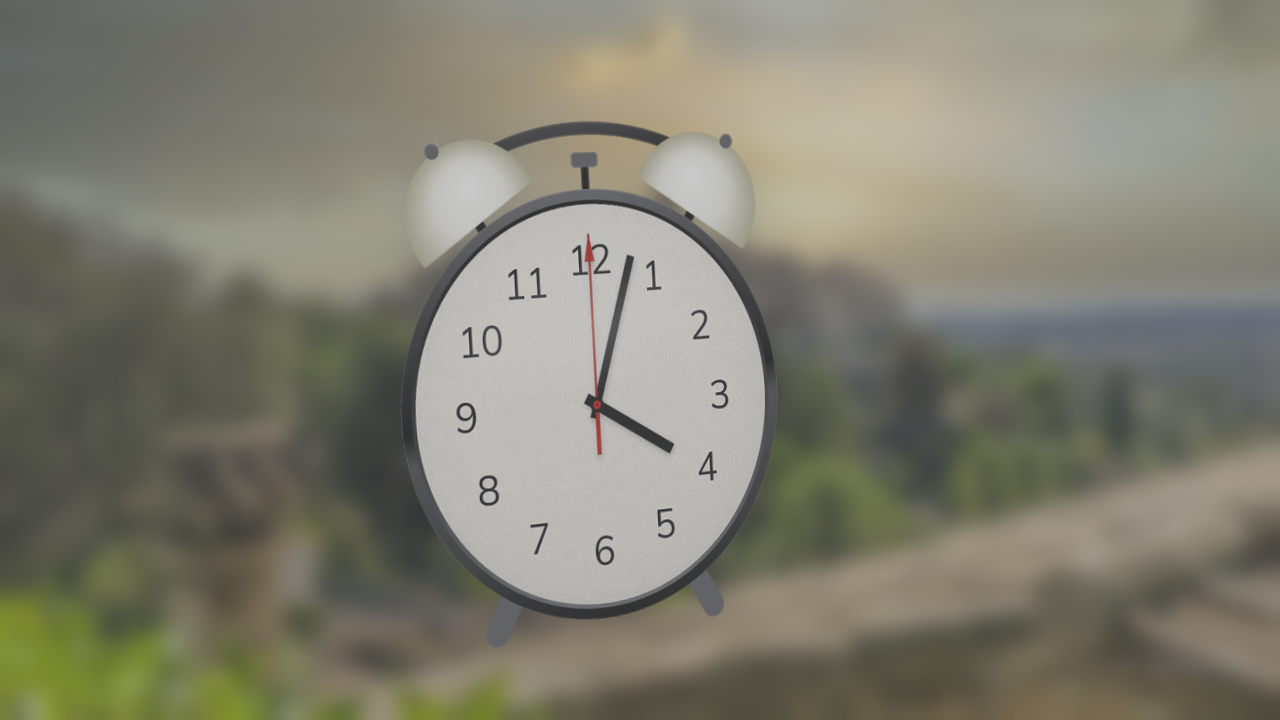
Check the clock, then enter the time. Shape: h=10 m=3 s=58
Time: h=4 m=3 s=0
